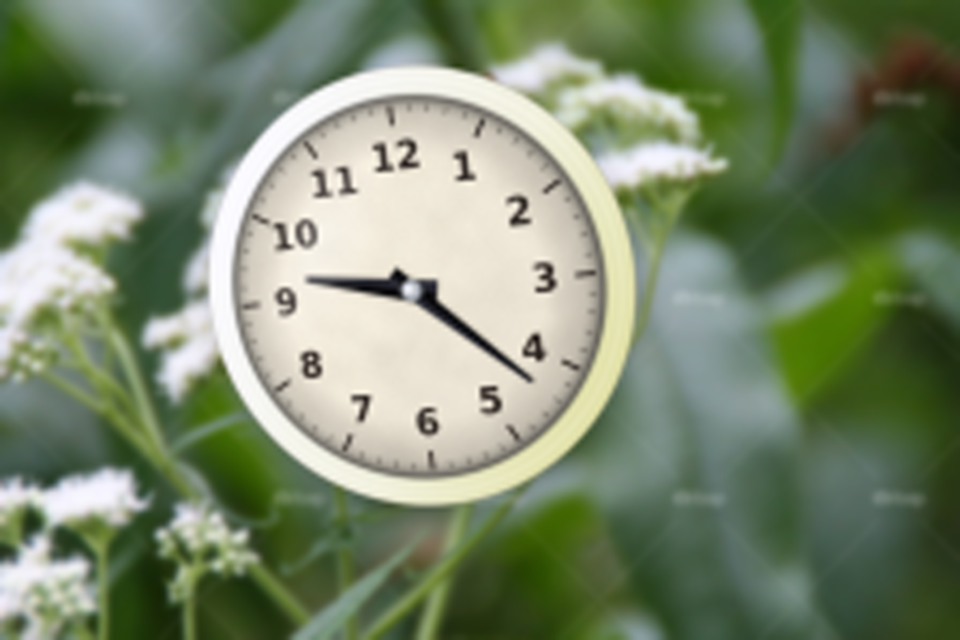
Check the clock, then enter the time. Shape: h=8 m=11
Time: h=9 m=22
